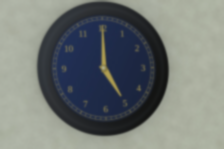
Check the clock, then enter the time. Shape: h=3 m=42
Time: h=5 m=0
